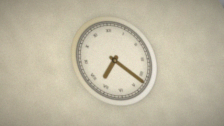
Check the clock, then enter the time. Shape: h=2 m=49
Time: h=7 m=22
